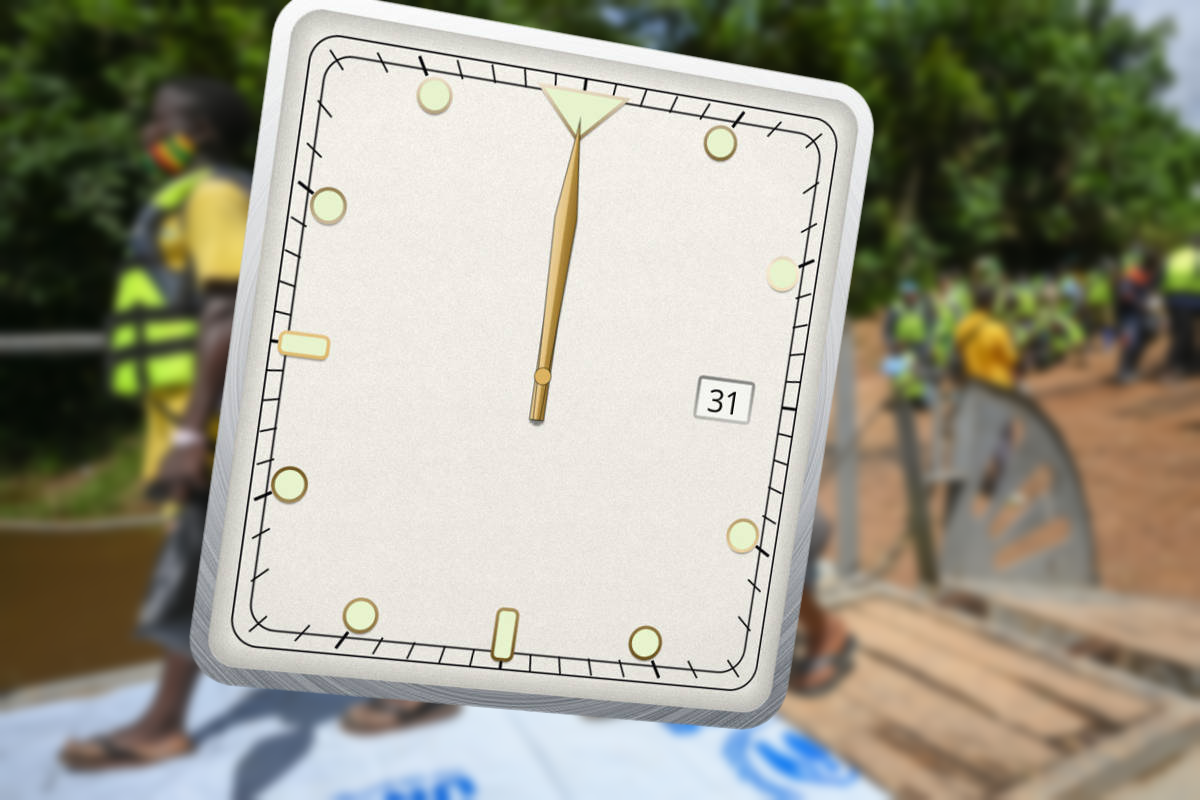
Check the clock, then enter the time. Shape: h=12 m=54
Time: h=12 m=0
